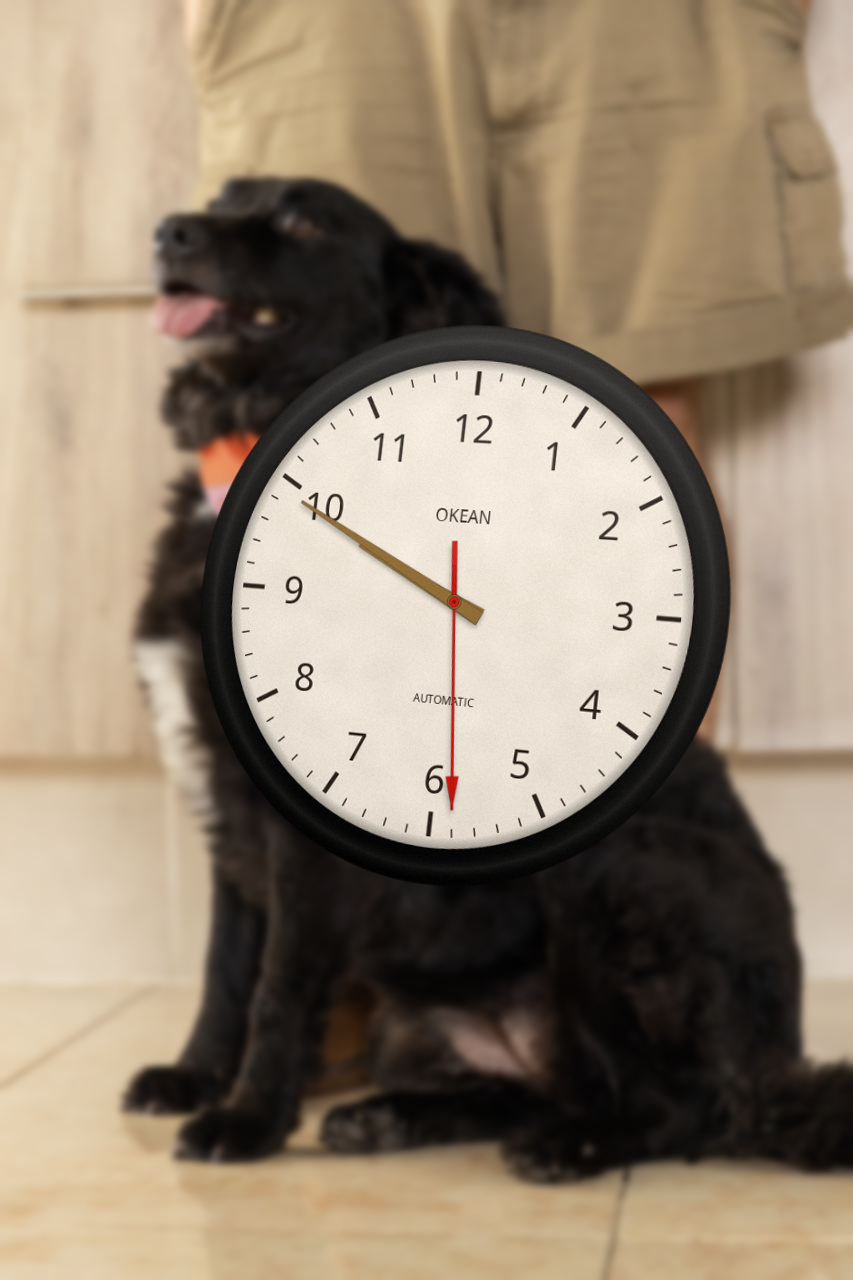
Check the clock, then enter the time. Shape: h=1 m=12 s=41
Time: h=9 m=49 s=29
